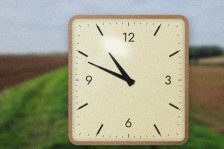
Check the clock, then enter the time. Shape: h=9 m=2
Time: h=10 m=49
